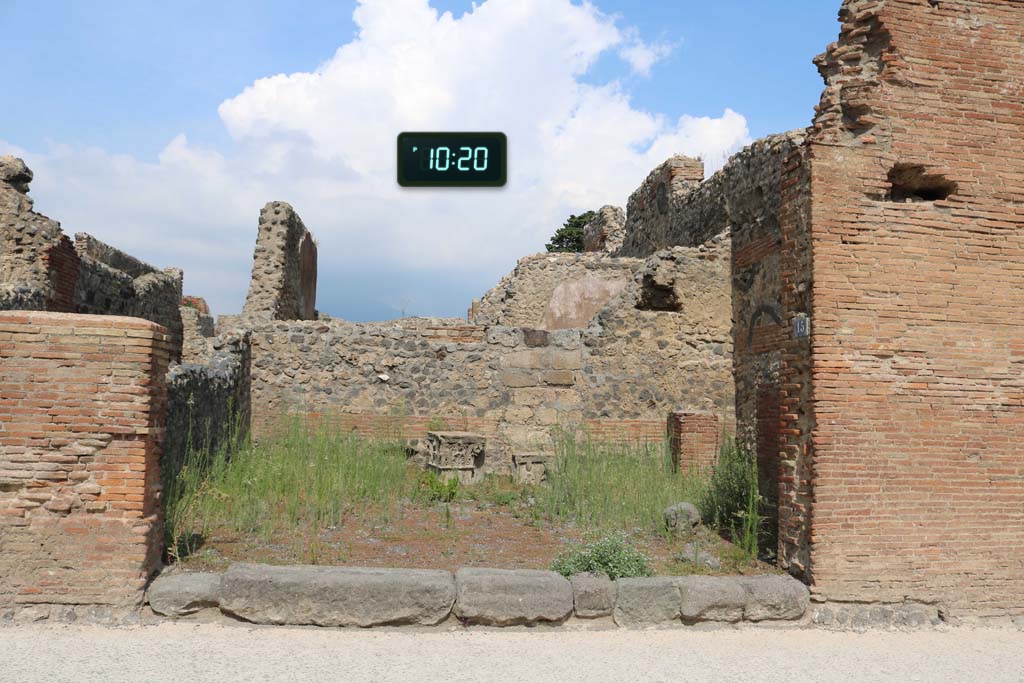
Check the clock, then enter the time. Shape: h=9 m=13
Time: h=10 m=20
